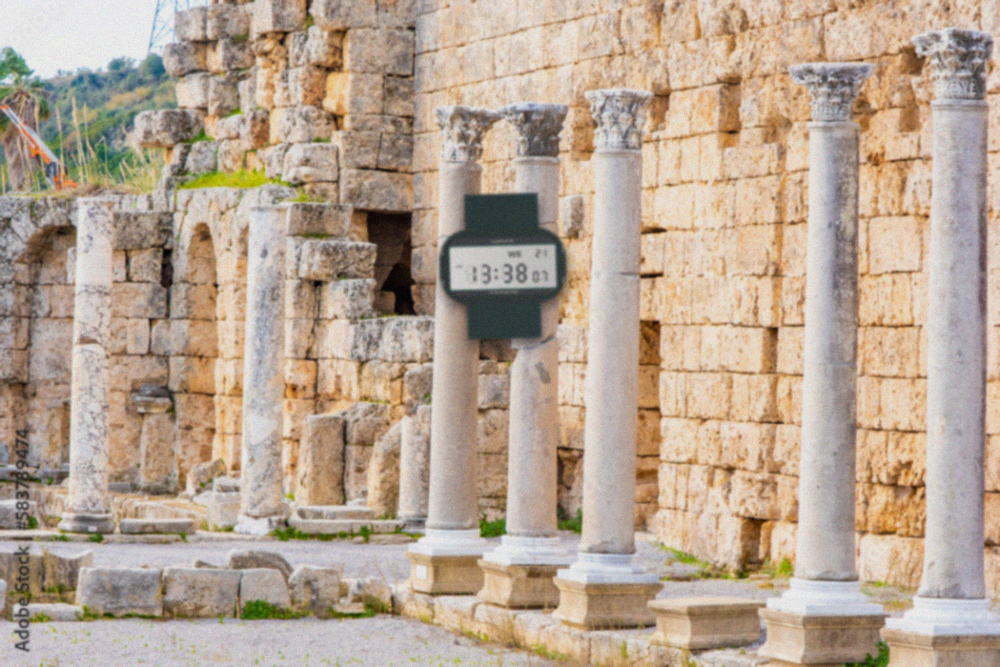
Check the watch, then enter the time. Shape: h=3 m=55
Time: h=13 m=38
